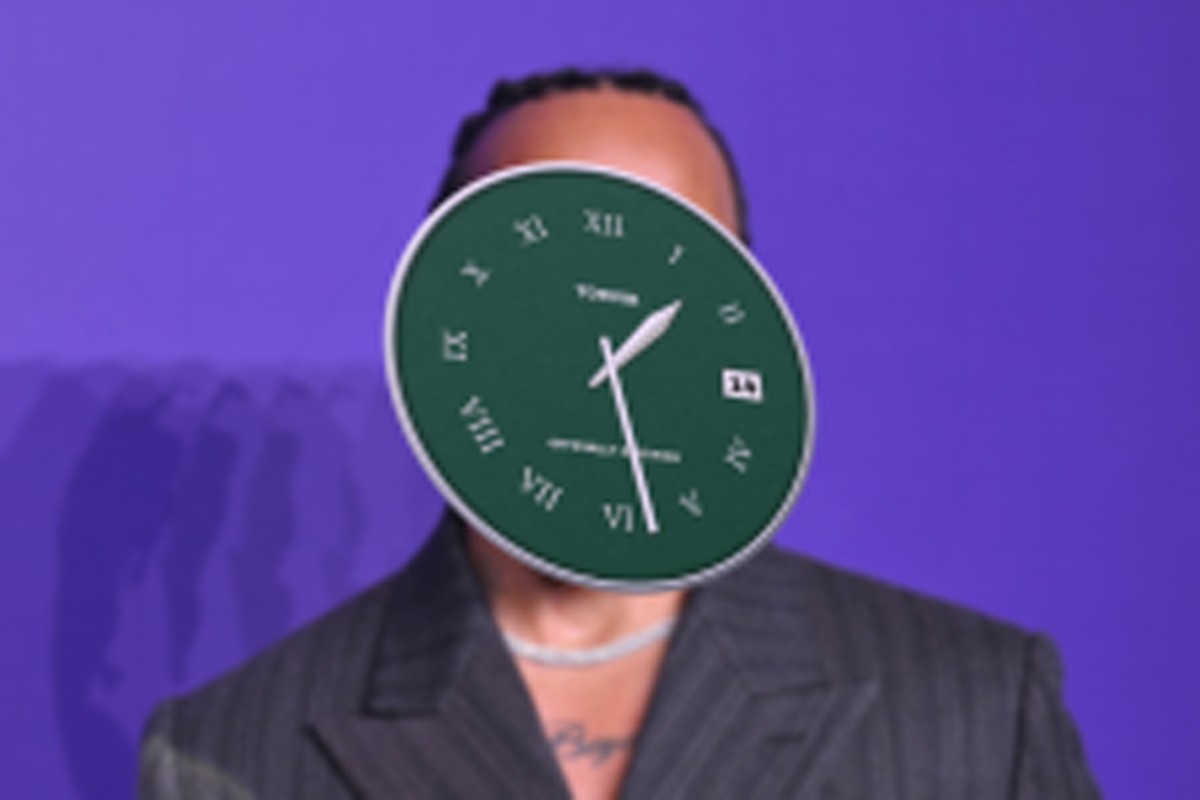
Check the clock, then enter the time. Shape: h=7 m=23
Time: h=1 m=28
